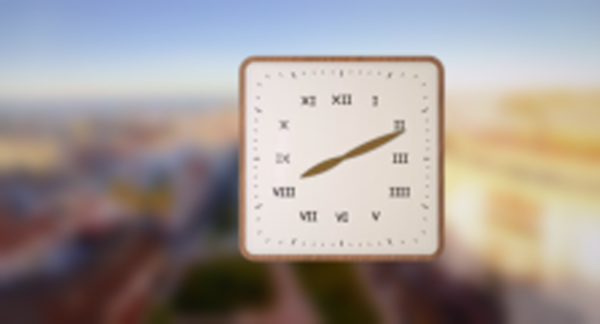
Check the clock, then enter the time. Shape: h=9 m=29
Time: h=8 m=11
